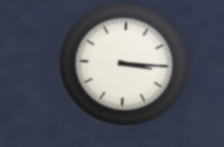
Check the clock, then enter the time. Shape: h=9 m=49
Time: h=3 m=15
